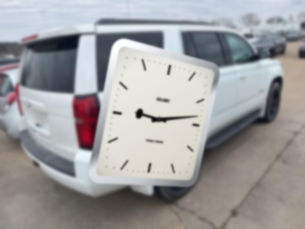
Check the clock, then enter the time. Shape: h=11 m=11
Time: h=9 m=13
